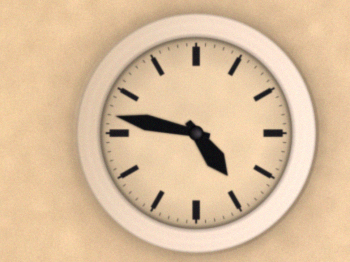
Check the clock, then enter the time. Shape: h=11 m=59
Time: h=4 m=47
